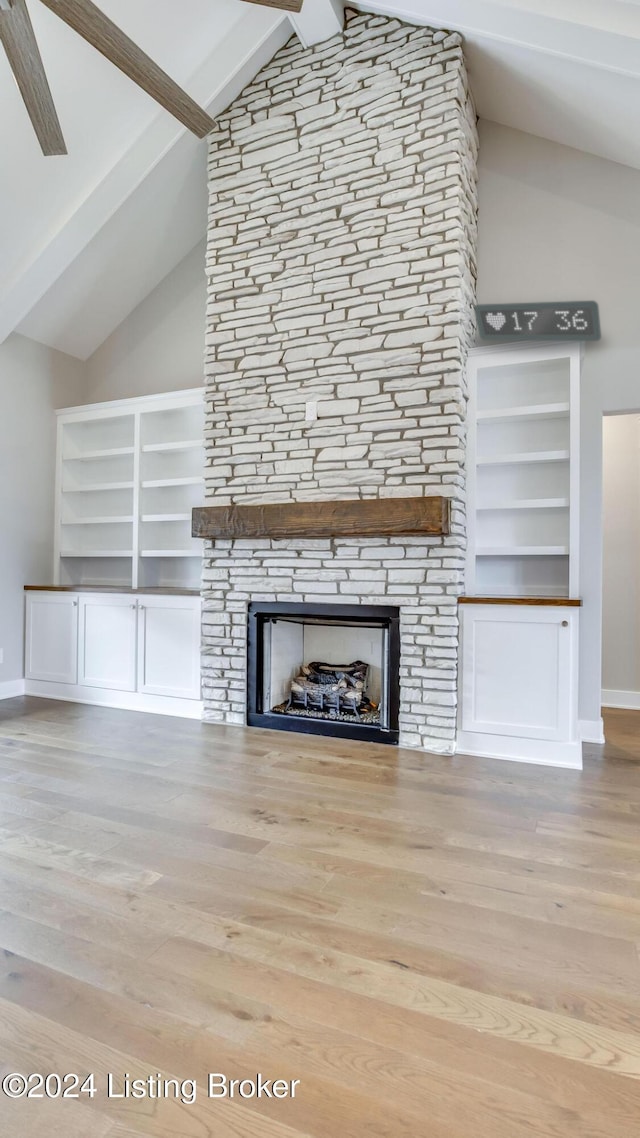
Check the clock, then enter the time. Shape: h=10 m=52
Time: h=17 m=36
